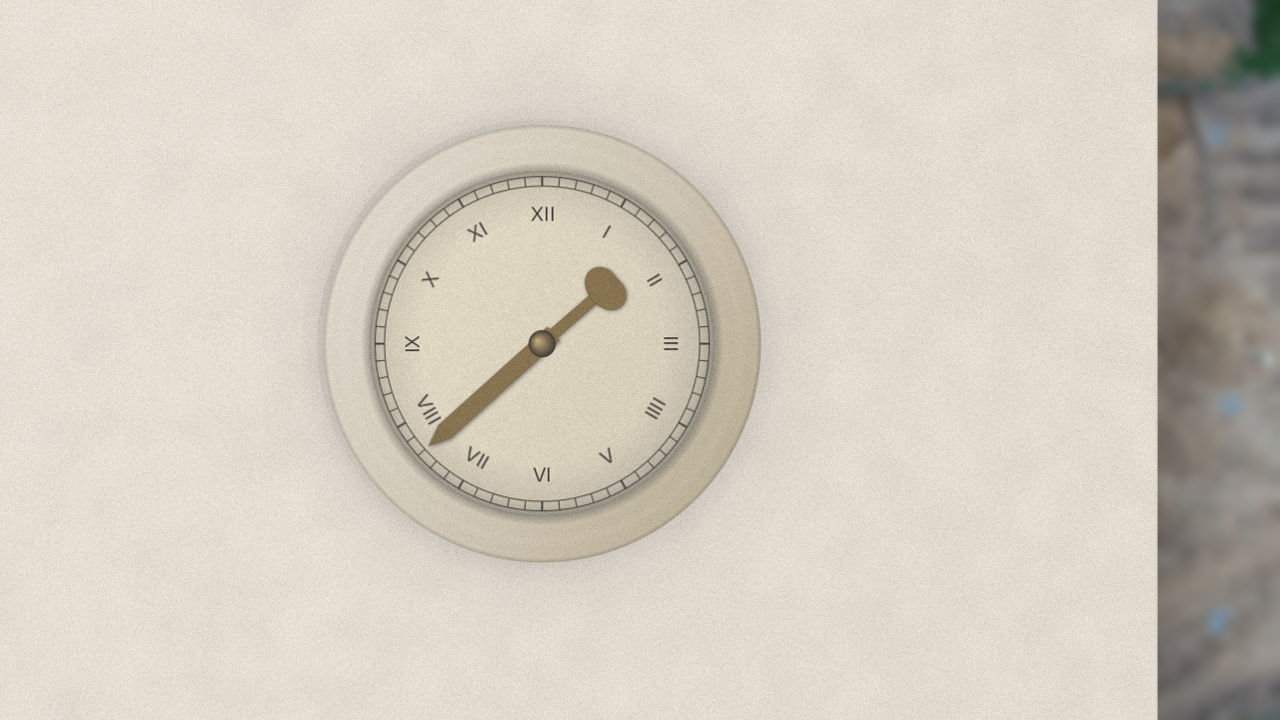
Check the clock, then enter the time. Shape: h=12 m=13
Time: h=1 m=38
